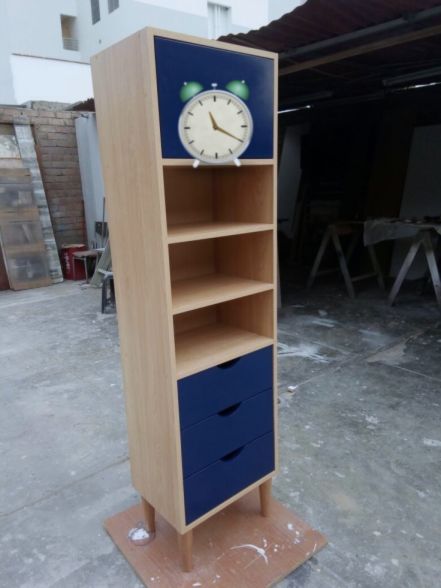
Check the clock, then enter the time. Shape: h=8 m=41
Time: h=11 m=20
